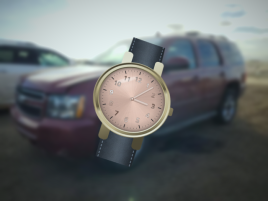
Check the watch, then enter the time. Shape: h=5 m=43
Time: h=3 m=7
